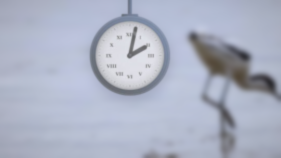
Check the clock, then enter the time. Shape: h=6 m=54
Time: h=2 m=2
